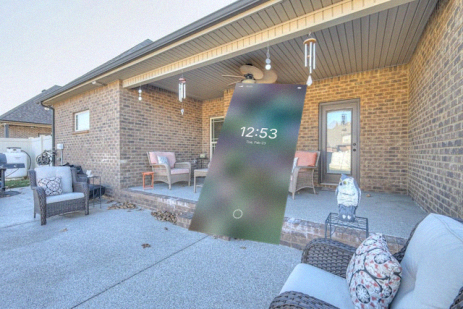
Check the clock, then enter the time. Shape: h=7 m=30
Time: h=12 m=53
